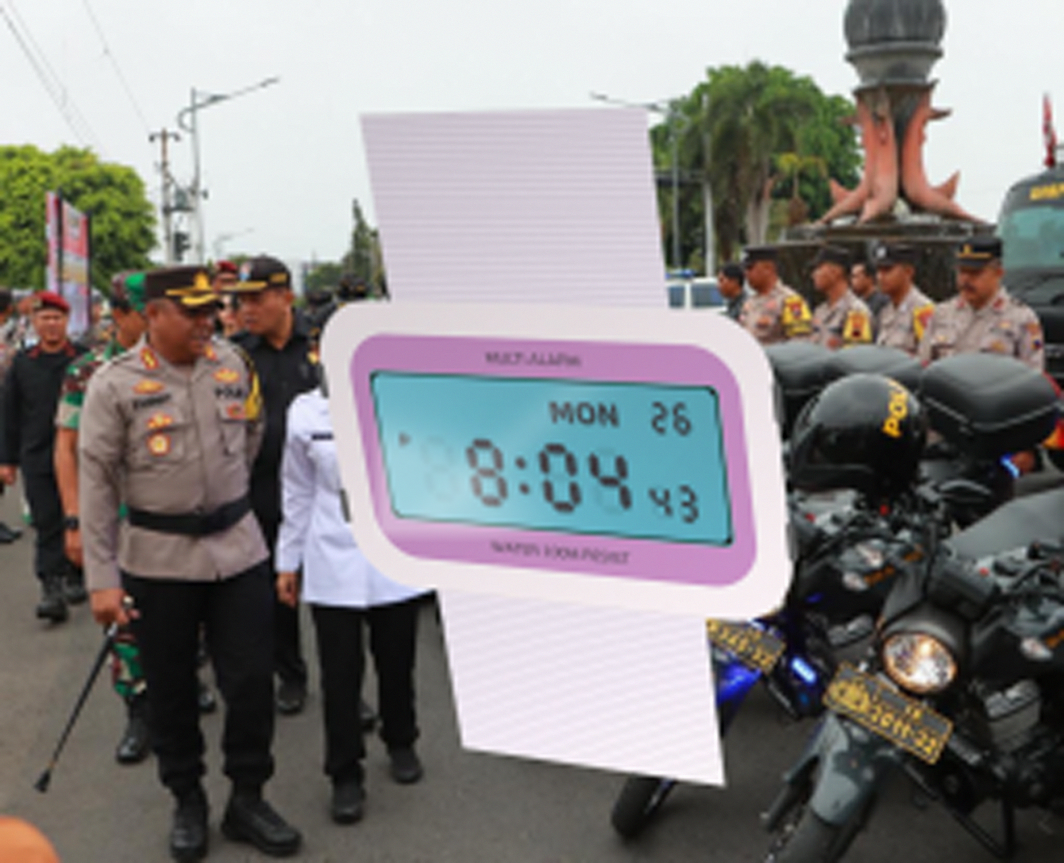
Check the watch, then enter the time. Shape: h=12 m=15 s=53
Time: h=8 m=4 s=43
